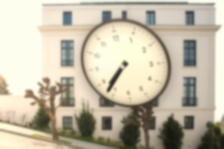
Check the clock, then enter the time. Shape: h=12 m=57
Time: h=7 m=37
